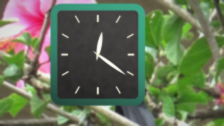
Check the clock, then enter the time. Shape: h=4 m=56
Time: h=12 m=21
